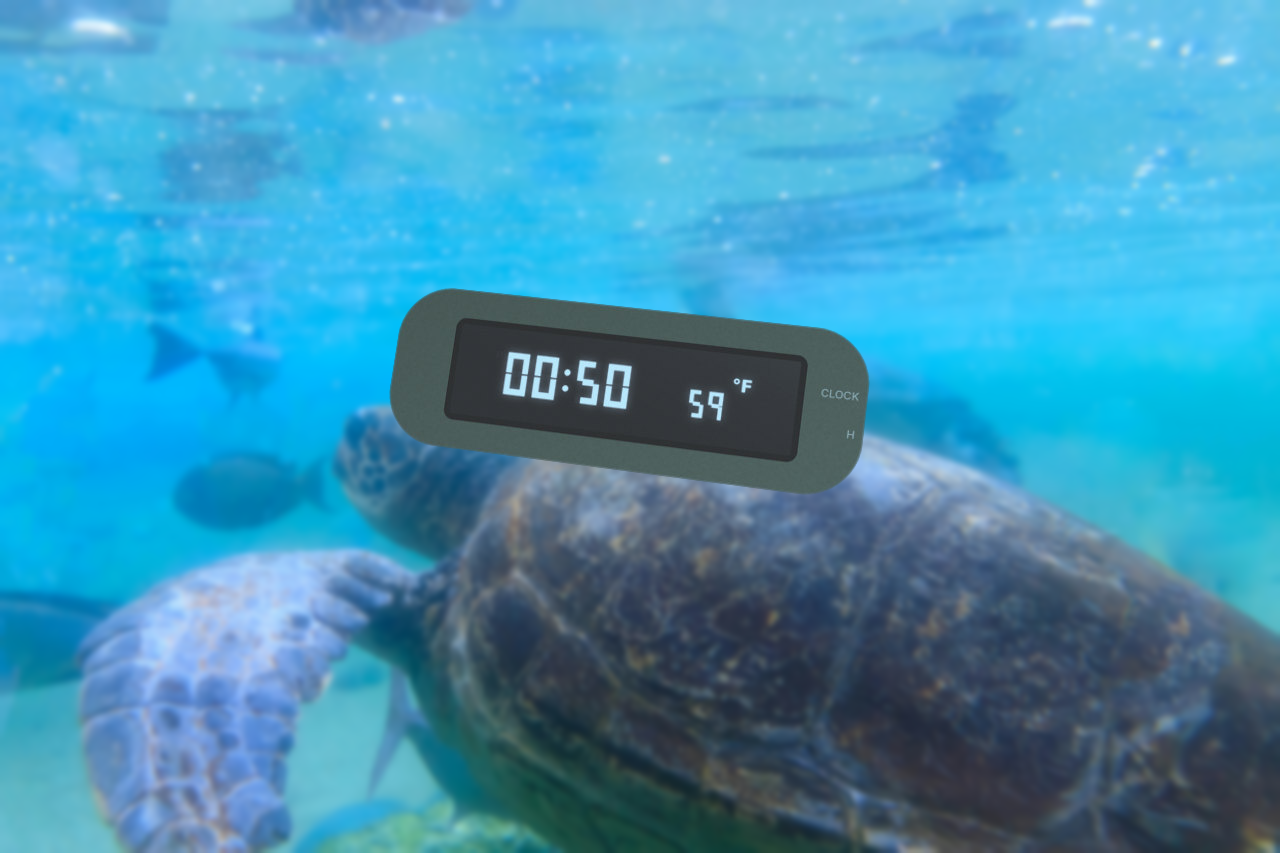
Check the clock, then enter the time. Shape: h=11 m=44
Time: h=0 m=50
